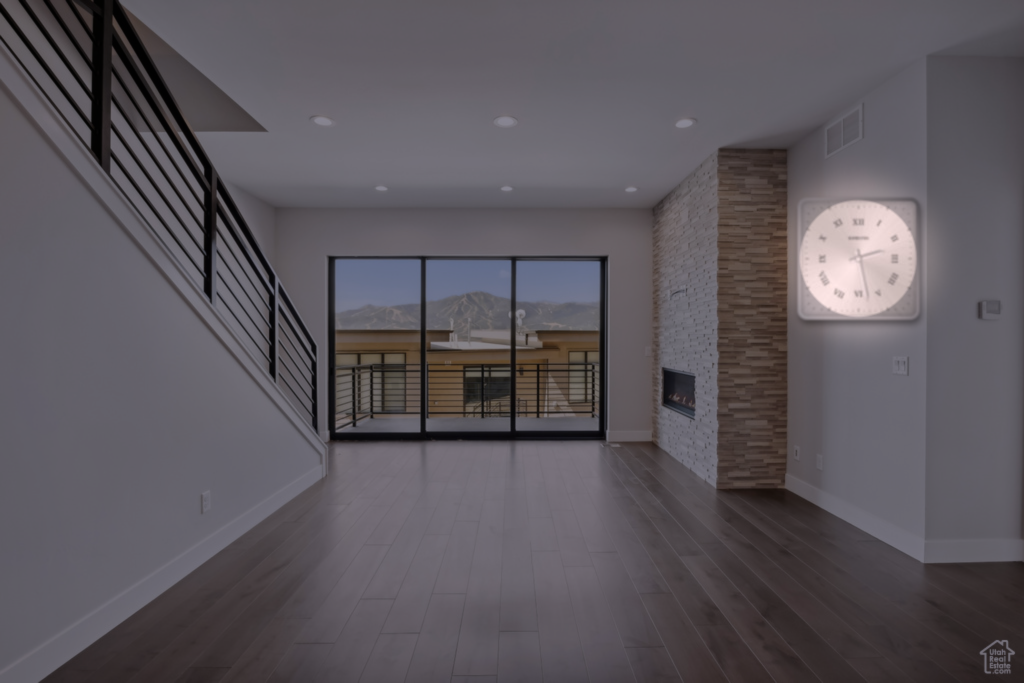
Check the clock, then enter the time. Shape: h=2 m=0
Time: h=2 m=28
